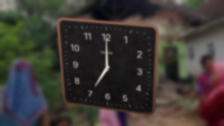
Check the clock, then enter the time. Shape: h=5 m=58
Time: h=7 m=0
